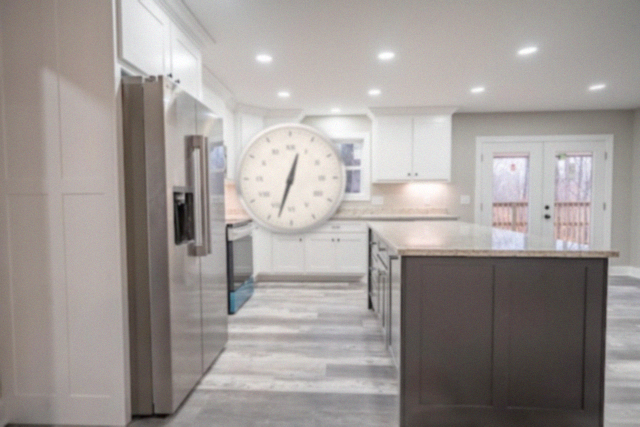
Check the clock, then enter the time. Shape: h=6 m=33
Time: h=12 m=33
